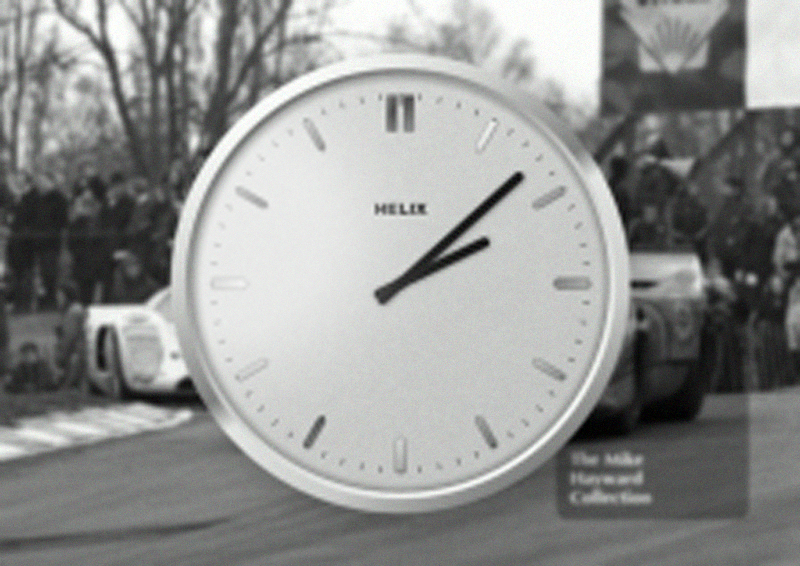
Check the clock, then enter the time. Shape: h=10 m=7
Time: h=2 m=8
